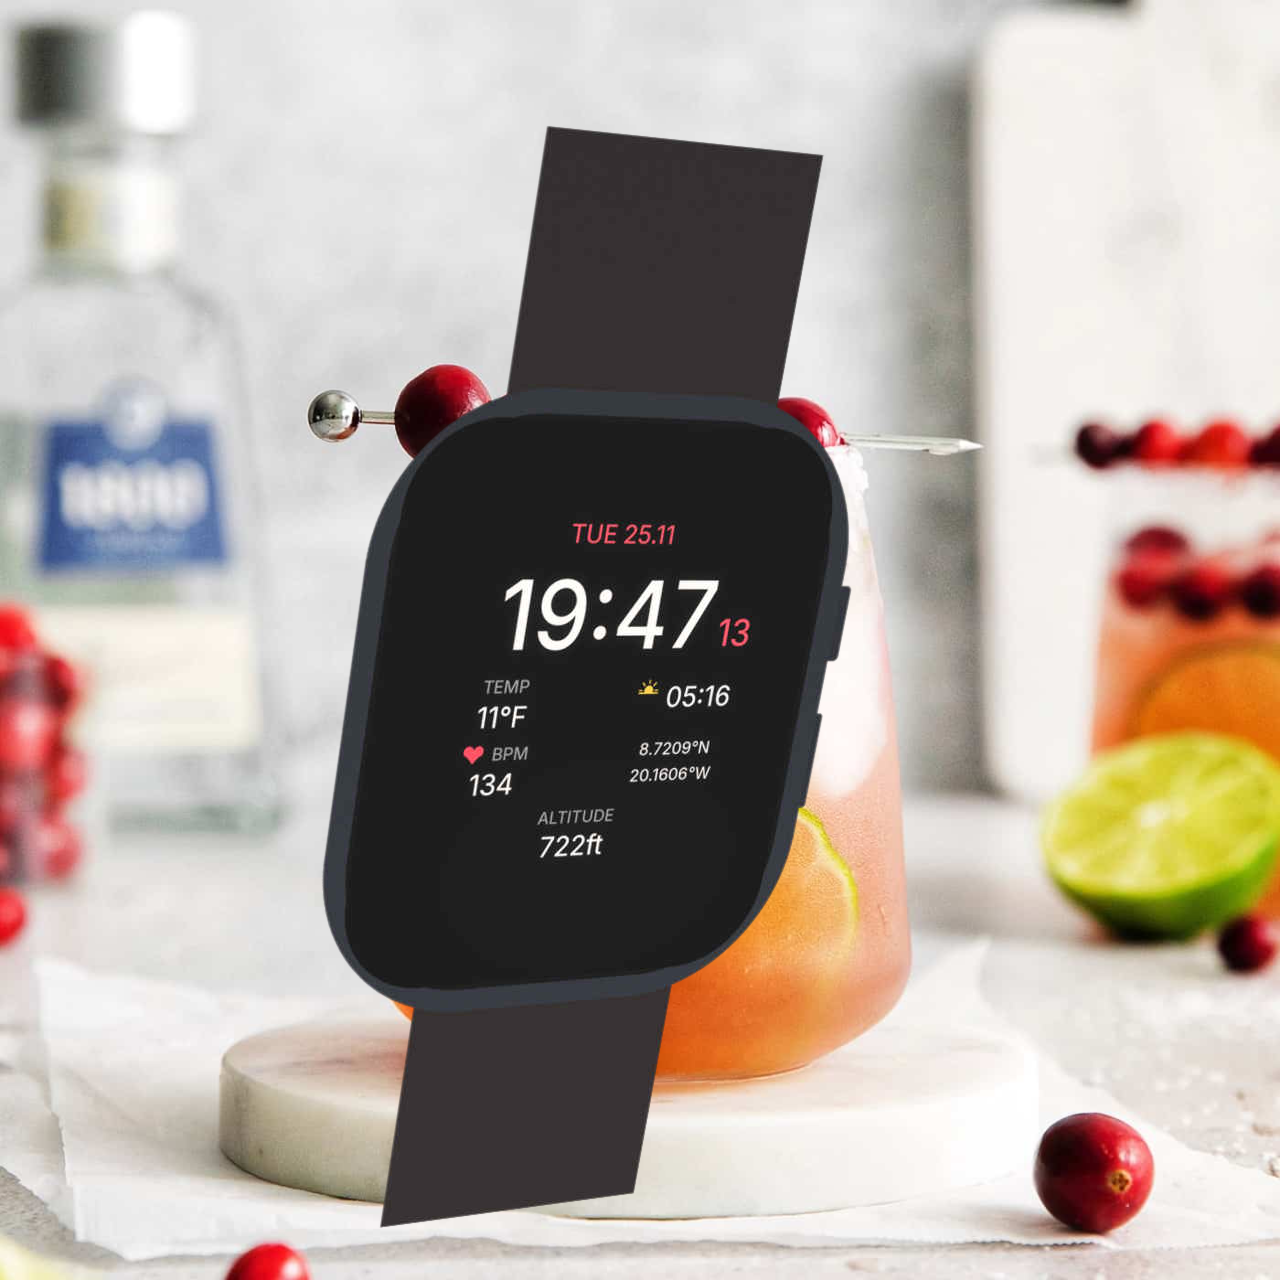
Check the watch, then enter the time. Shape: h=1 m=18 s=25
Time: h=19 m=47 s=13
